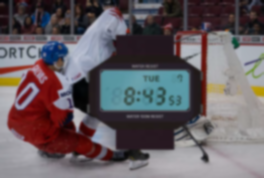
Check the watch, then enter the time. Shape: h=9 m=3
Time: h=8 m=43
